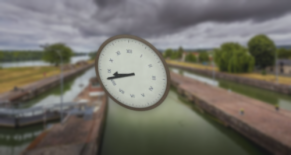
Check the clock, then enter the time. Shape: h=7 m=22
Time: h=8 m=42
